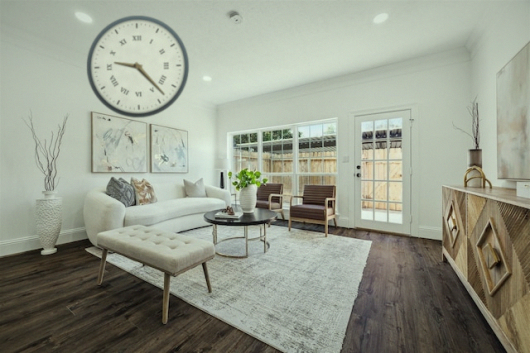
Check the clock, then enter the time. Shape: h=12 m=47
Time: h=9 m=23
